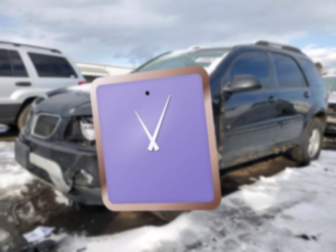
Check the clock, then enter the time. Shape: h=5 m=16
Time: h=11 m=5
